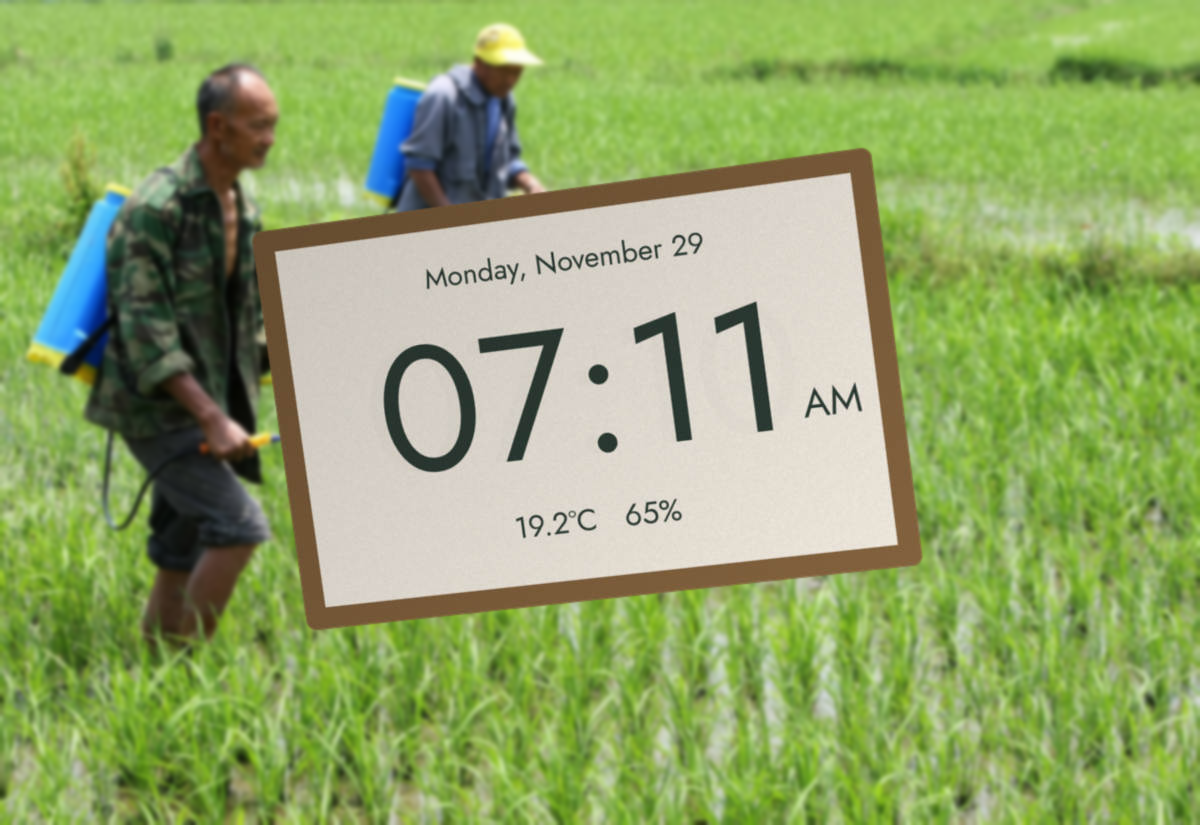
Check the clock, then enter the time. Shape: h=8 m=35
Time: h=7 m=11
